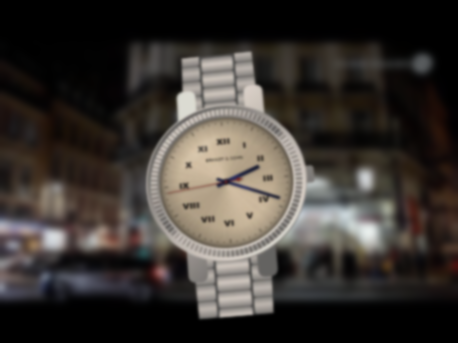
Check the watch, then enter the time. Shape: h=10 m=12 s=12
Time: h=2 m=18 s=44
